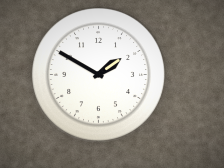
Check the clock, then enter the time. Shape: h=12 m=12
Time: h=1 m=50
